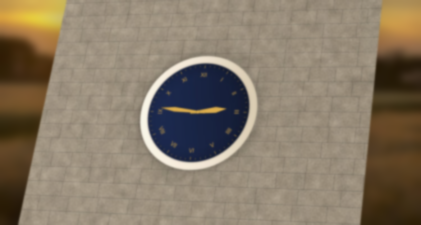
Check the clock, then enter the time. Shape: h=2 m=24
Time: h=2 m=46
